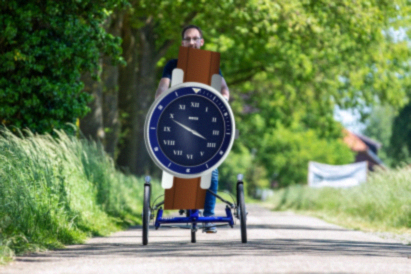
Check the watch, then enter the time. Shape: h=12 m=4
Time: h=3 m=49
